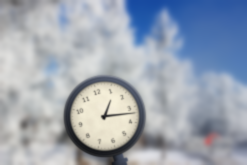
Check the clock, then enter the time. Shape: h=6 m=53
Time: h=1 m=17
